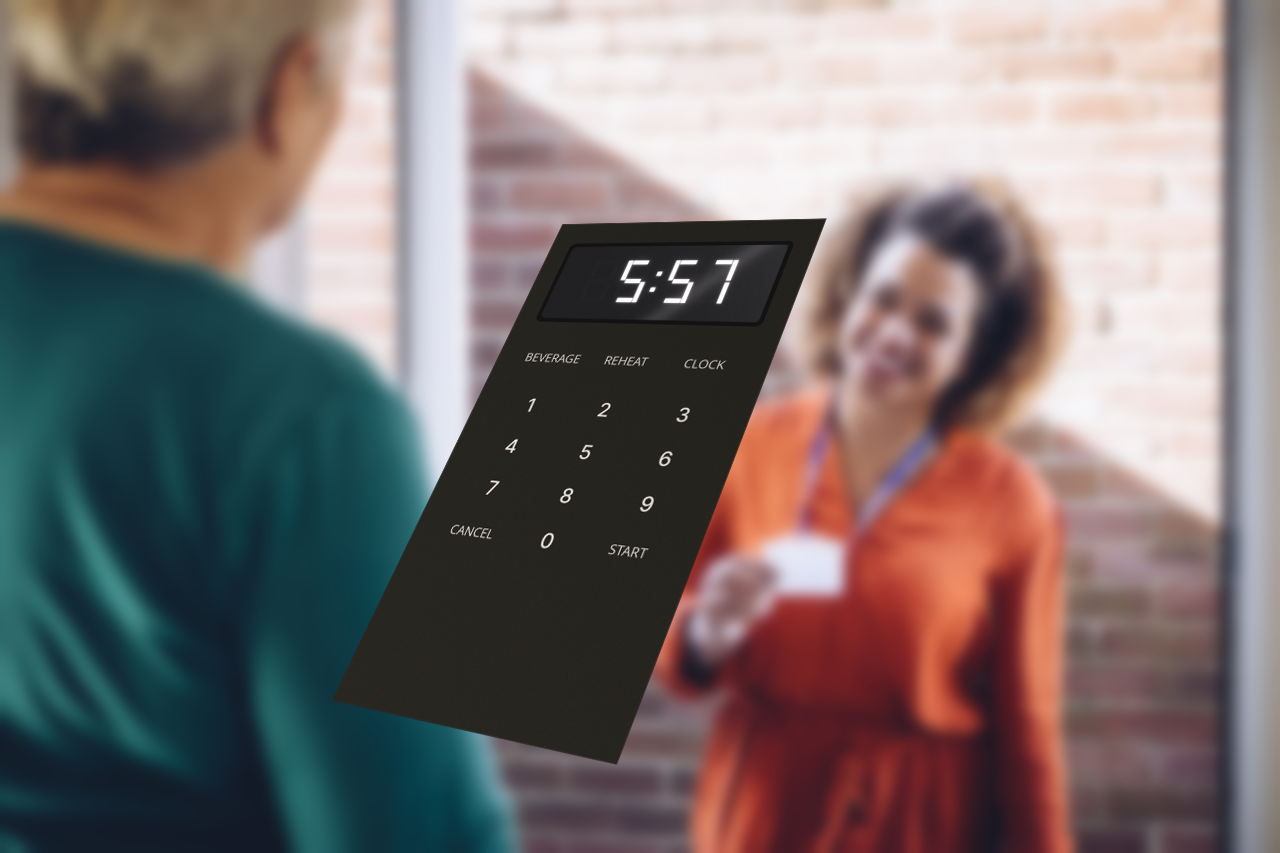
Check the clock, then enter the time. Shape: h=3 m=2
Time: h=5 m=57
